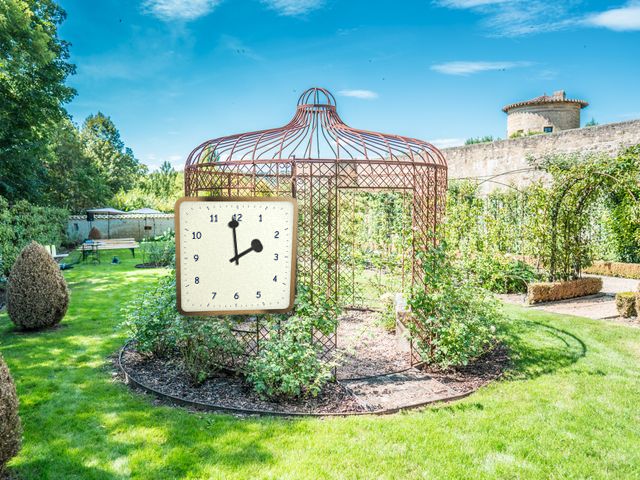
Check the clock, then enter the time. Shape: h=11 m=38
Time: h=1 m=59
